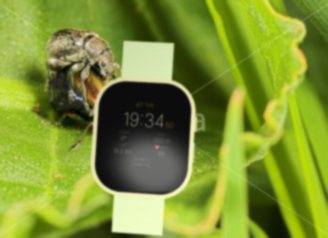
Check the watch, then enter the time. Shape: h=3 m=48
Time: h=19 m=34
